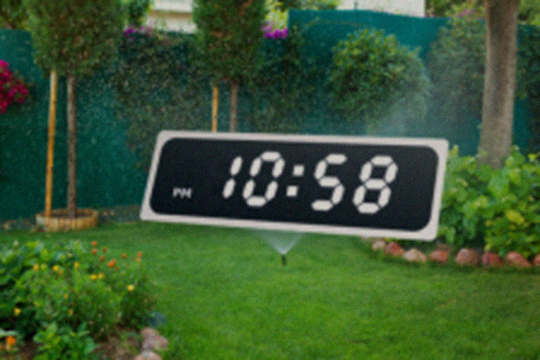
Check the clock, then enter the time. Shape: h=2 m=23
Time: h=10 m=58
